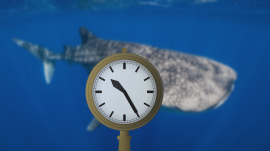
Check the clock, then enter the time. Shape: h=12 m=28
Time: h=10 m=25
